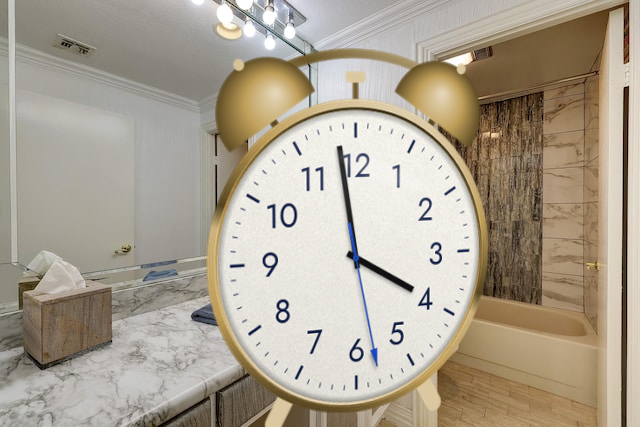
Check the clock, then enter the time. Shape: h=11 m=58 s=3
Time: h=3 m=58 s=28
